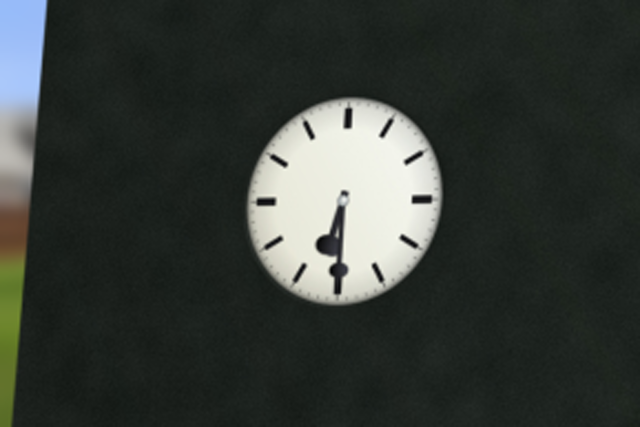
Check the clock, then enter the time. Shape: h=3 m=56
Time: h=6 m=30
